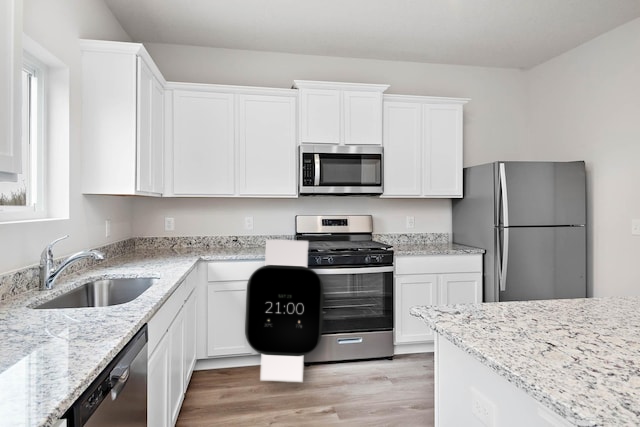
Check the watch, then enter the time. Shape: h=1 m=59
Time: h=21 m=0
